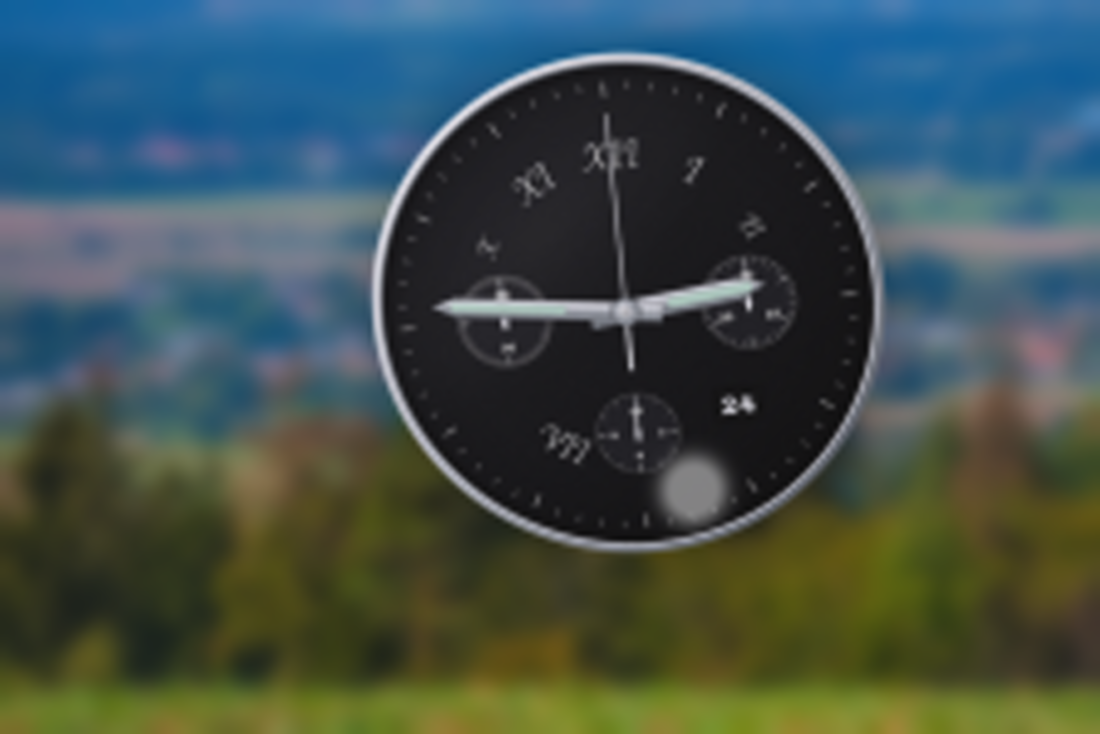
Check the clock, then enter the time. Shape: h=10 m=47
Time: h=2 m=46
